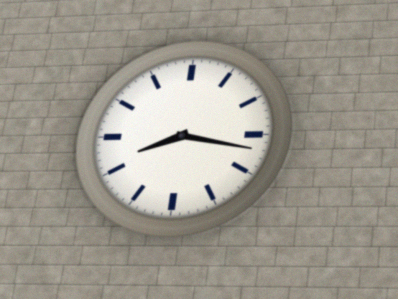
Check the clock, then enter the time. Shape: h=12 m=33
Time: h=8 m=17
